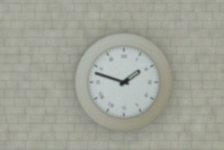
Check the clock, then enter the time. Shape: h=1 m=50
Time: h=1 m=48
